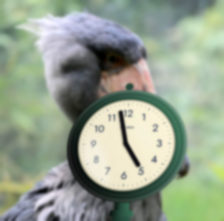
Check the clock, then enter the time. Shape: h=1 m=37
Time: h=4 m=58
